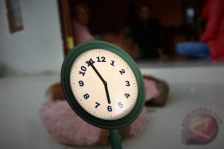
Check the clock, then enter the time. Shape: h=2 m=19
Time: h=5 m=55
